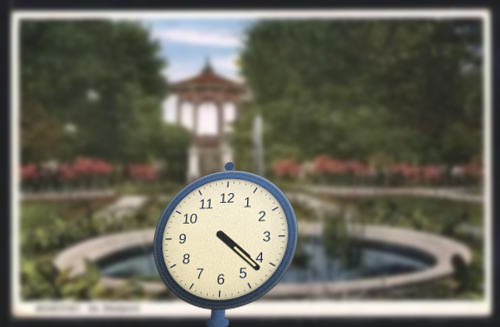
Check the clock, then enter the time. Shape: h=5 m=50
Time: h=4 m=22
